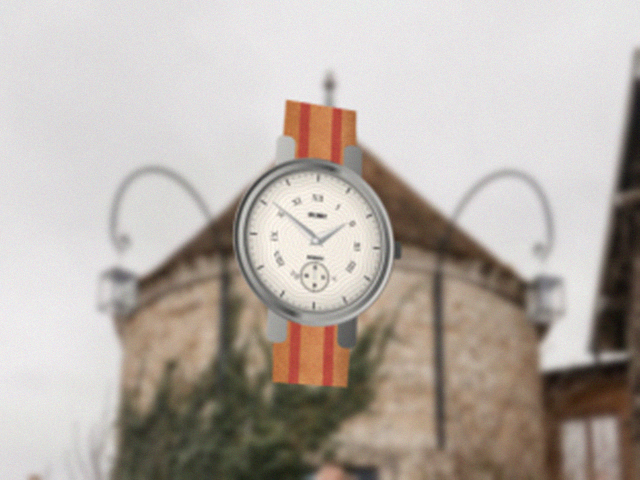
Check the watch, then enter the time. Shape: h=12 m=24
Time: h=1 m=51
